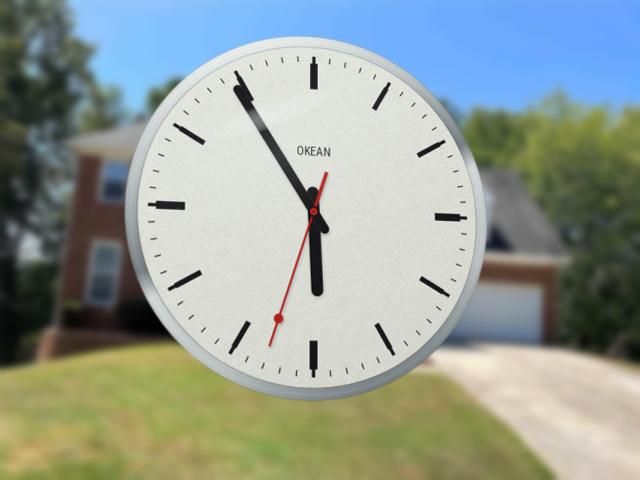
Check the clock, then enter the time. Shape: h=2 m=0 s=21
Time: h=5 m=54 s=33
